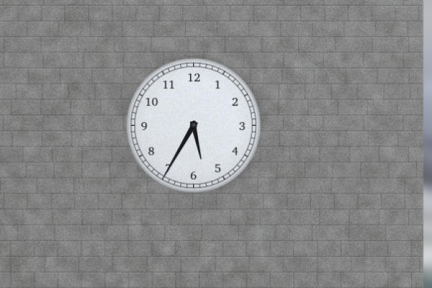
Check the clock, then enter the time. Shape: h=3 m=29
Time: h=5 m=35
